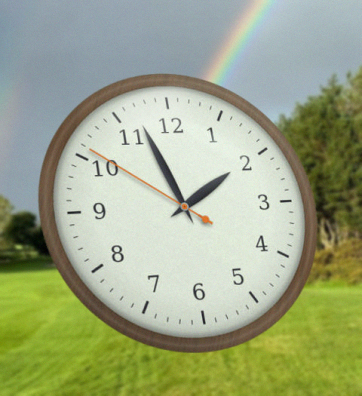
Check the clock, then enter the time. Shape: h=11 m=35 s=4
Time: h=1 m=56 s=51
